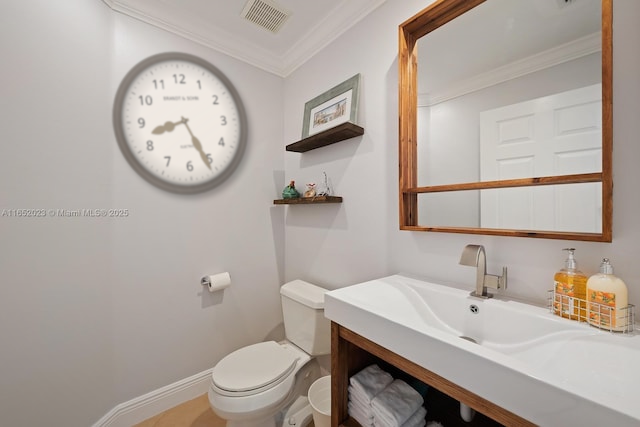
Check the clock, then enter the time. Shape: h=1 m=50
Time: h=8 m=26
